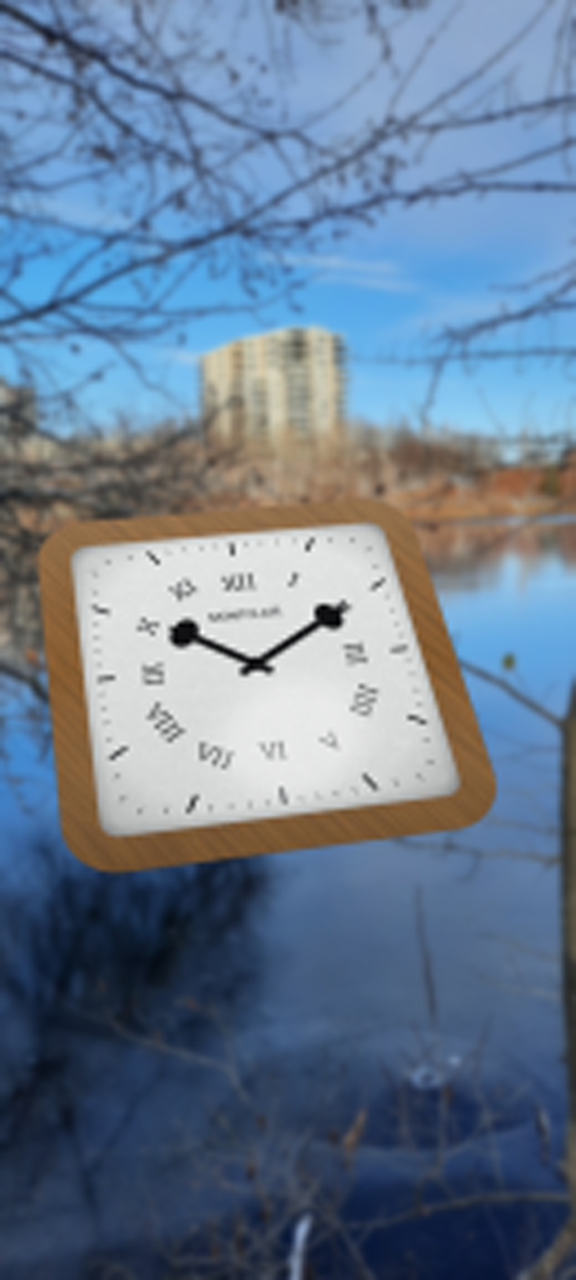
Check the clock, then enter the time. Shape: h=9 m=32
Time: h=10 m=10
